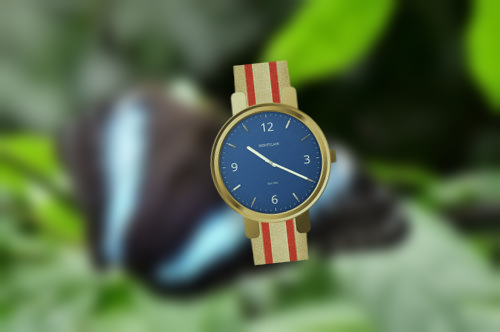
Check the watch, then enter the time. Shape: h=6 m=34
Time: h=10 m=20
